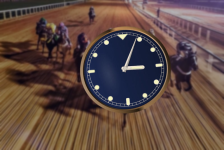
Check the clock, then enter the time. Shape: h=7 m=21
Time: h=3 m=4
